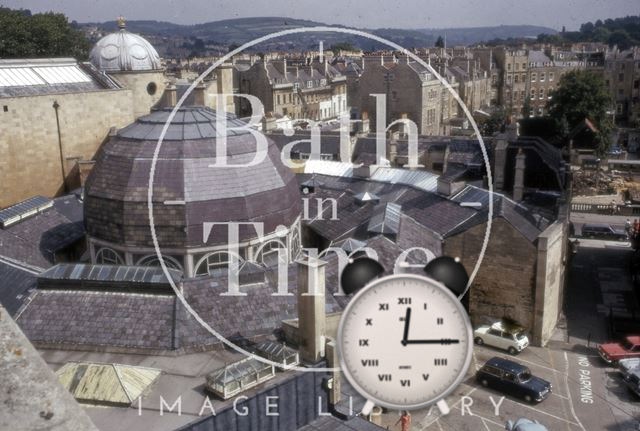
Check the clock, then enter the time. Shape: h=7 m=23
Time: h=12 m=15
